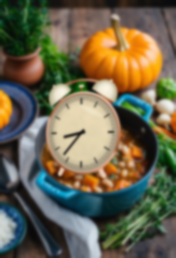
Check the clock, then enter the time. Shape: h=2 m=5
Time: h=8 m=37
